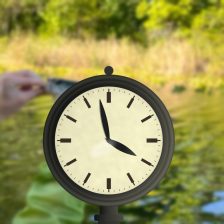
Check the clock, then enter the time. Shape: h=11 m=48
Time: h=3 m=58
